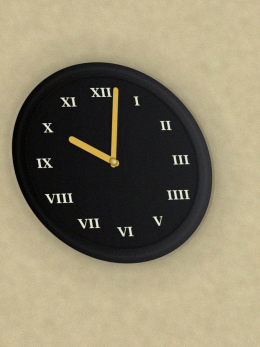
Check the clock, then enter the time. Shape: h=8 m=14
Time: h=10 m=2
